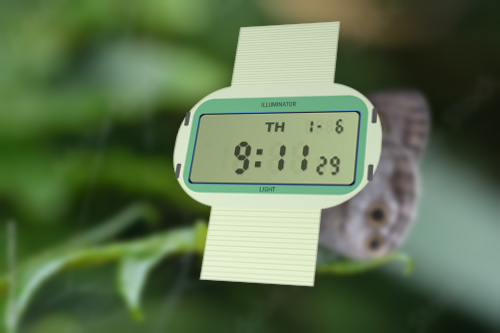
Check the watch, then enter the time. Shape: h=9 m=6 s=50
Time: h=9 m=11 s=29
